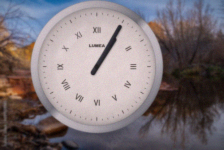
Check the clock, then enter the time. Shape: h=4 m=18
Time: h=1 m=5
